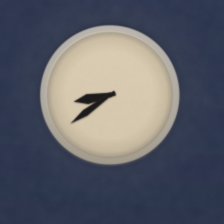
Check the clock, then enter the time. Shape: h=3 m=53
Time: h=8 m=39
